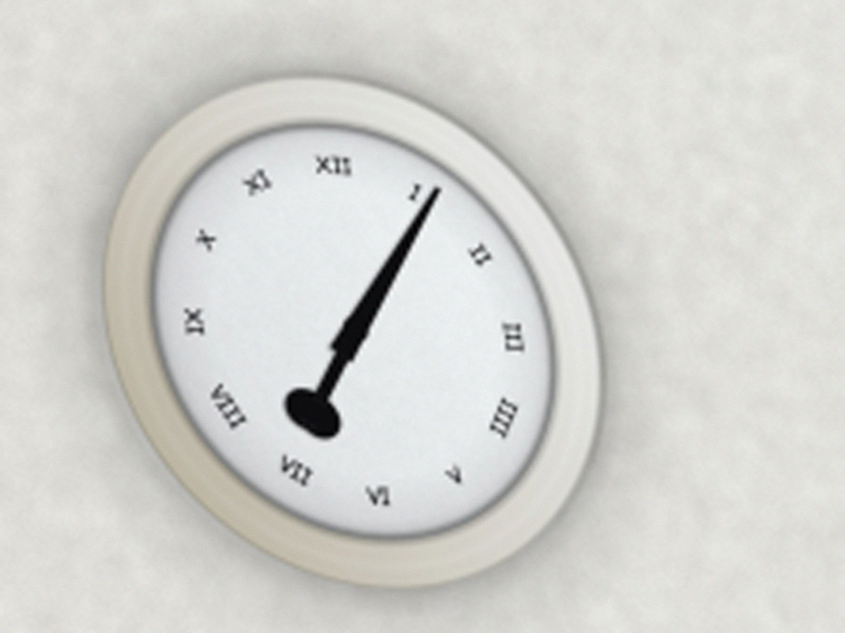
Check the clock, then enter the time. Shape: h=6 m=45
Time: h=7 m=6
